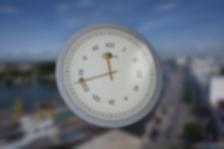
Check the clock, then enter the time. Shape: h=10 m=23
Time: h=11 m=42
